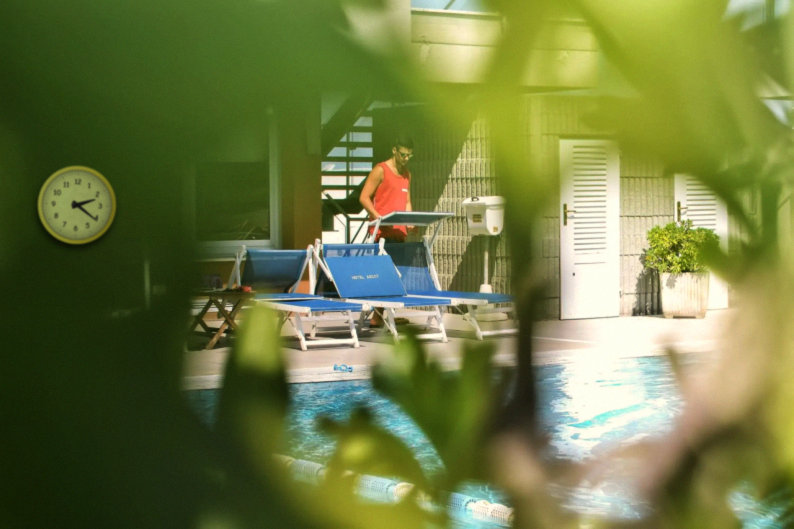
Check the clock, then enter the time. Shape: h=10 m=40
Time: h=2 m=21
